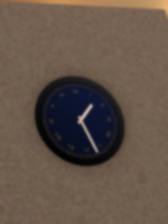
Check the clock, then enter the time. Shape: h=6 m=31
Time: h=1 m=27
